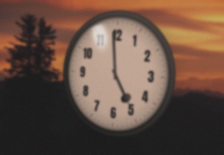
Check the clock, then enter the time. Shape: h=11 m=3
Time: h=4 m=59
